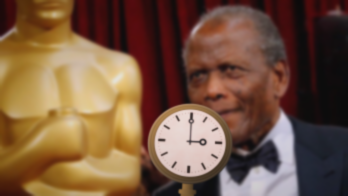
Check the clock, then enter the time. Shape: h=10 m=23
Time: h=3 m=0
